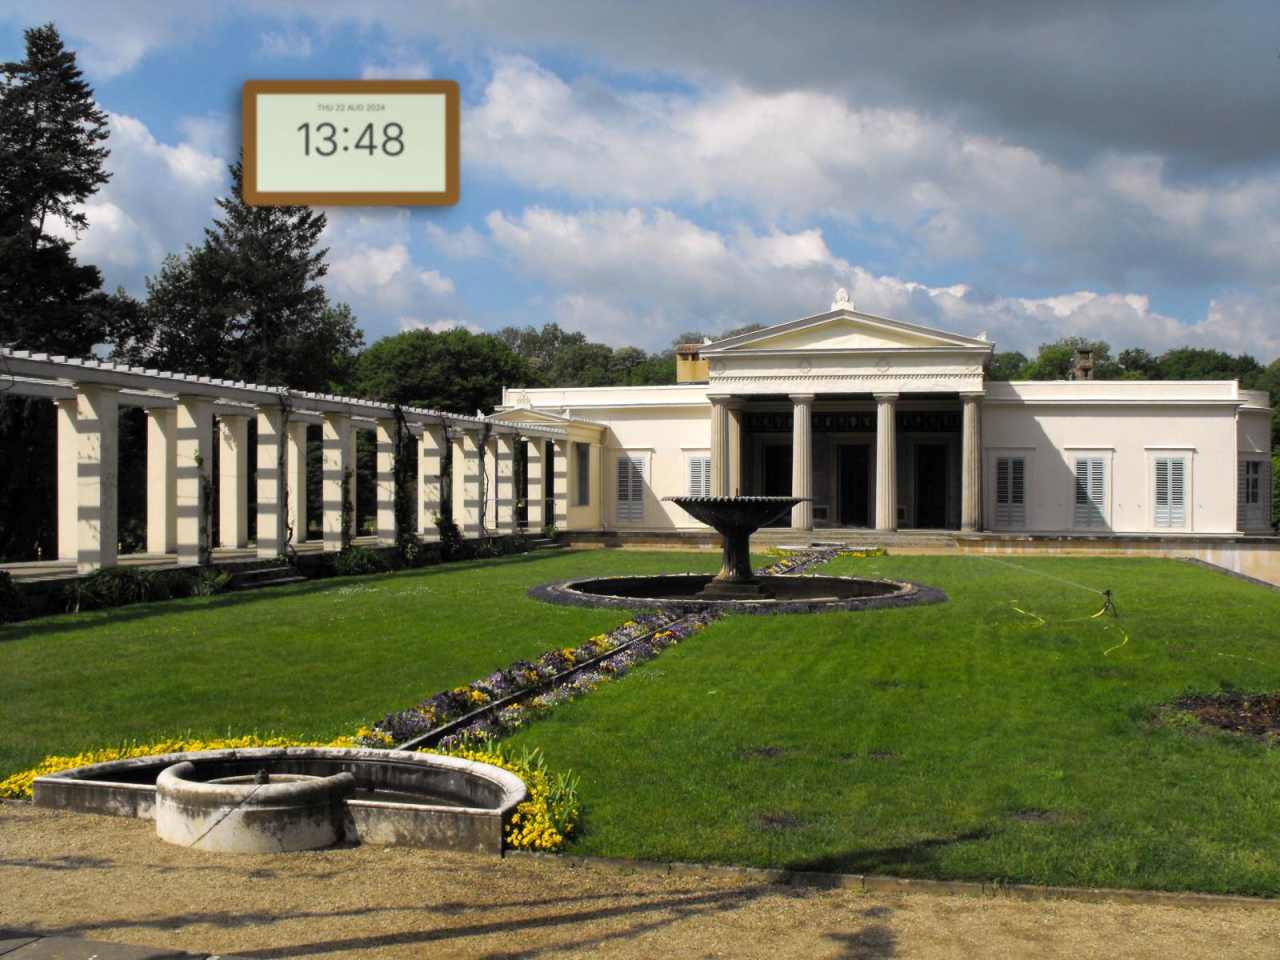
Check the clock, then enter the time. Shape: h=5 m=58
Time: h=13 m=48
